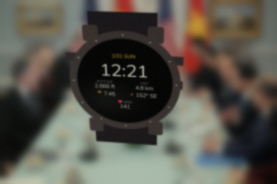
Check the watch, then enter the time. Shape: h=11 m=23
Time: h=12 m=21
